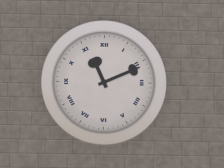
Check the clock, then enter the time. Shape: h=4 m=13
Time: h=11 m=11
